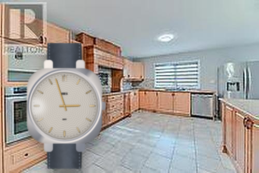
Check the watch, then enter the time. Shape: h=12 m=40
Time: h=2 m=57
